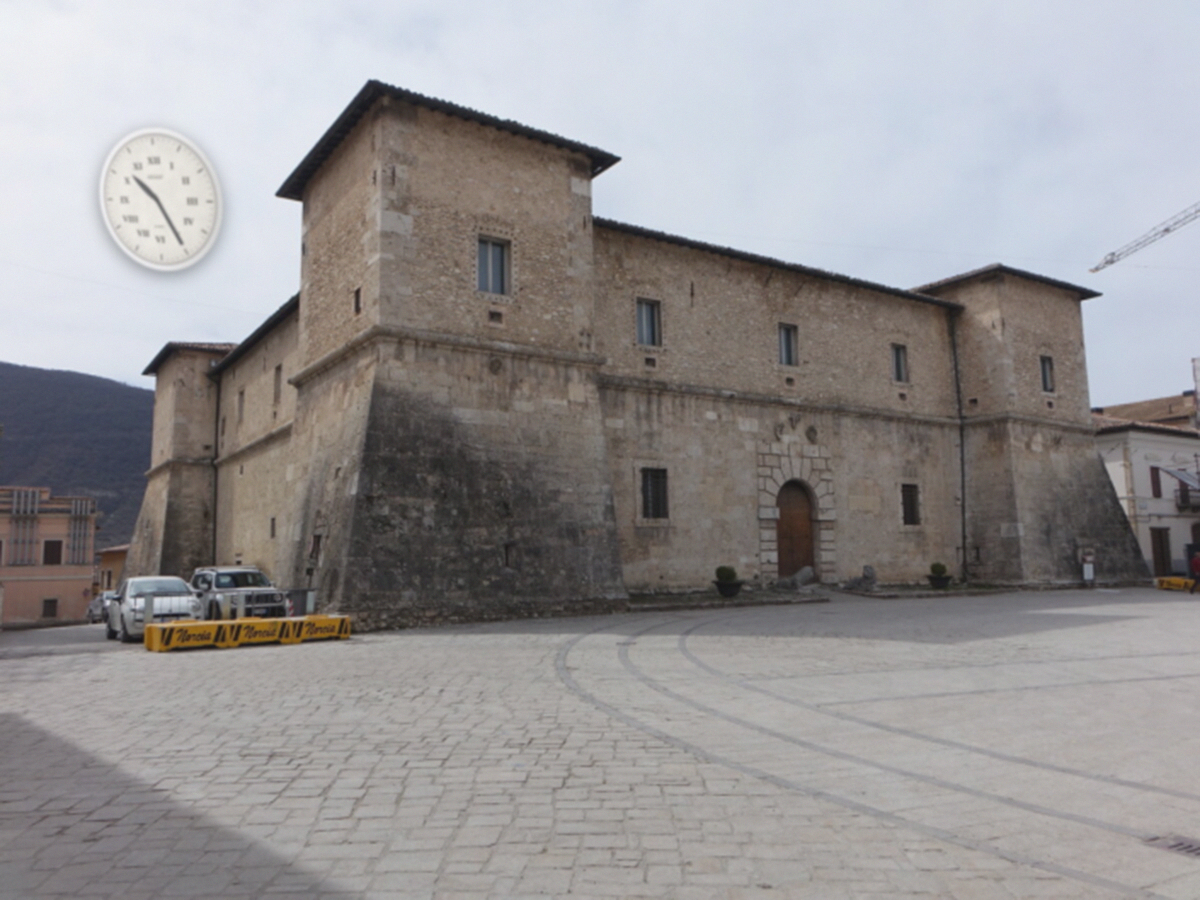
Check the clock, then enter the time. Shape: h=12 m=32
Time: h=10 m=25
